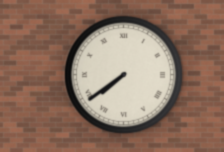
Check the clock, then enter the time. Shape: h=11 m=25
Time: h=7 m=39
